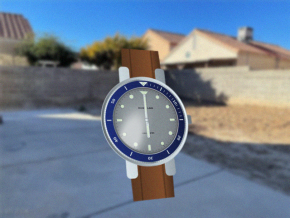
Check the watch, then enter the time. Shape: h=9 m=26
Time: h=6 m=0
